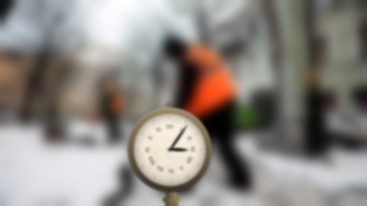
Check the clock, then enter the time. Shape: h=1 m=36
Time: h=3 m=6
